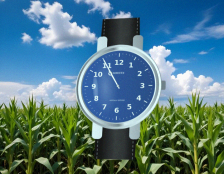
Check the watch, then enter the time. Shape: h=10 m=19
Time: h=10 m=55
